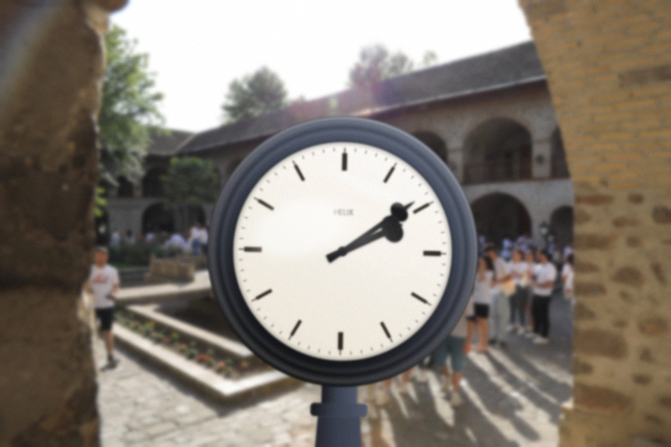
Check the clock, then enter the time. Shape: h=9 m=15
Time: h=2 m=9
